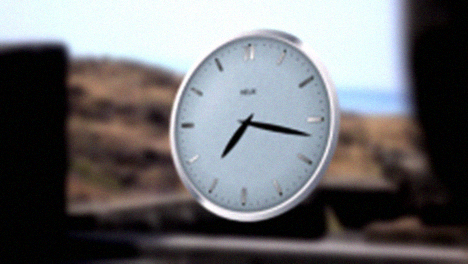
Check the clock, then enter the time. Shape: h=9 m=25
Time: h=7 m=17
